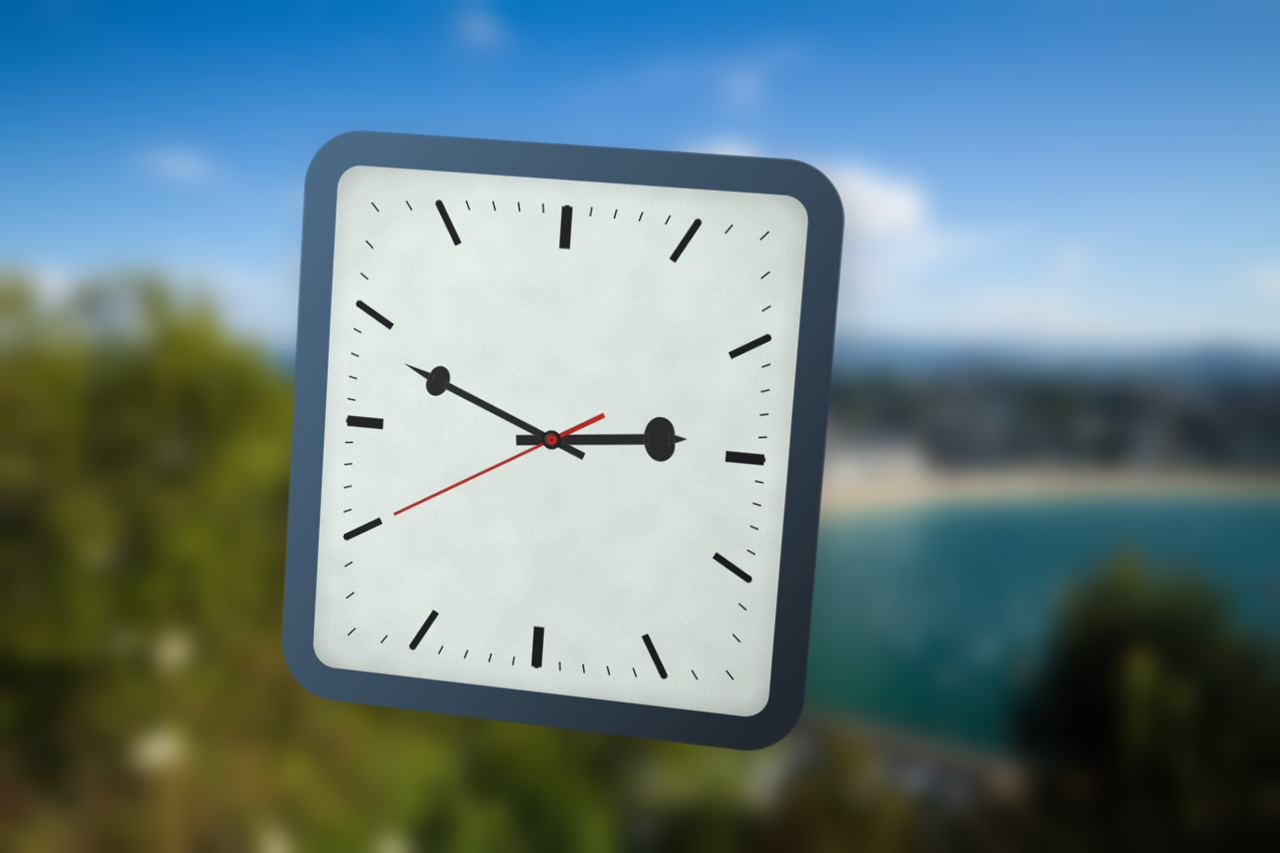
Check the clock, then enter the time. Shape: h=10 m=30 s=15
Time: h=2 m=48 s=40
